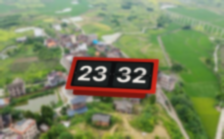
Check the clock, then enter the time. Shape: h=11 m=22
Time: h=23 m=32
